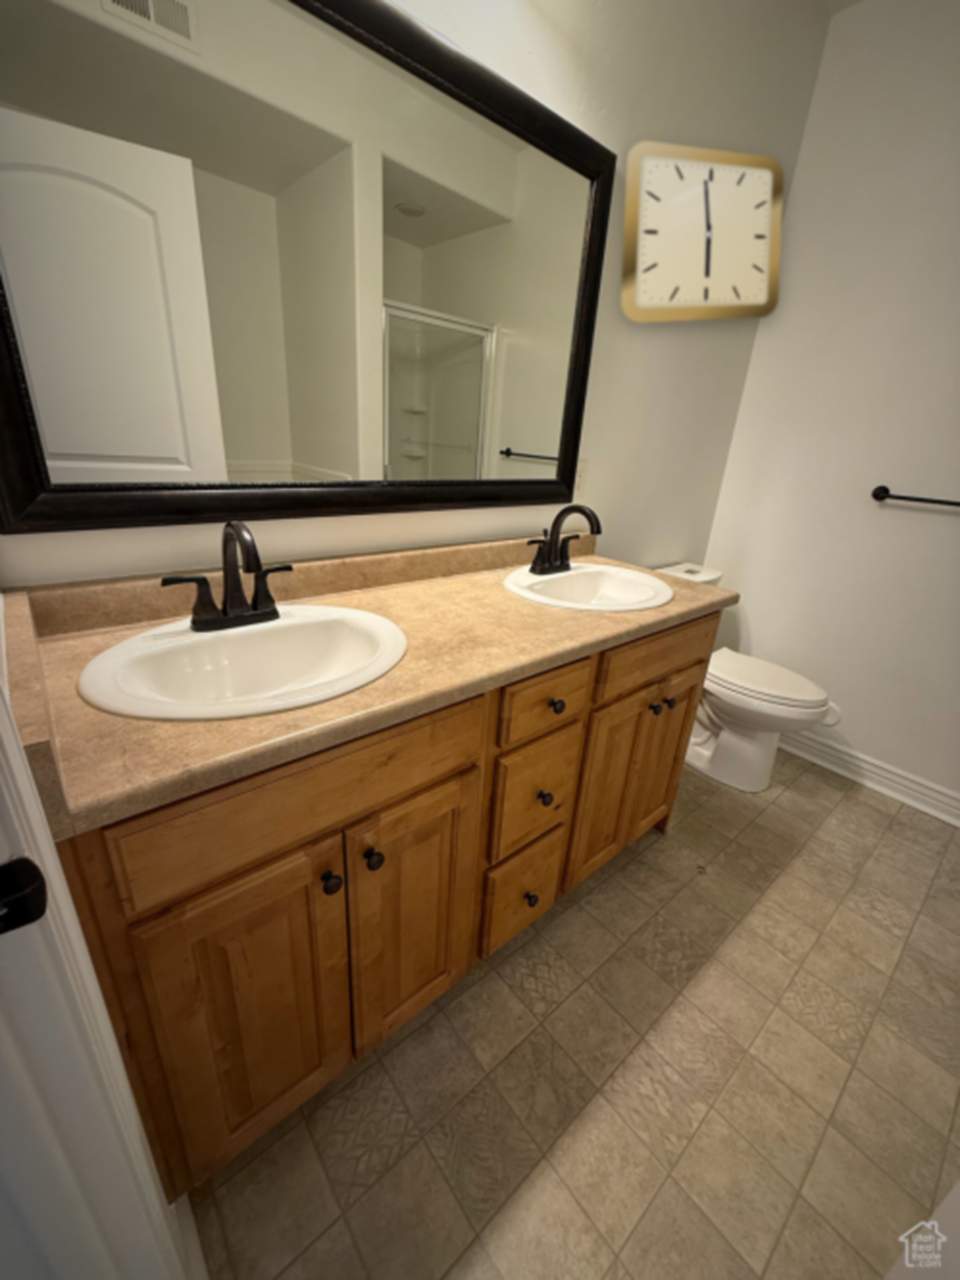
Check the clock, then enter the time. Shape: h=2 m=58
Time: h=5 m=59
